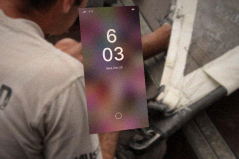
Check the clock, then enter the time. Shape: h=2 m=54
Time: h=6 m=3
